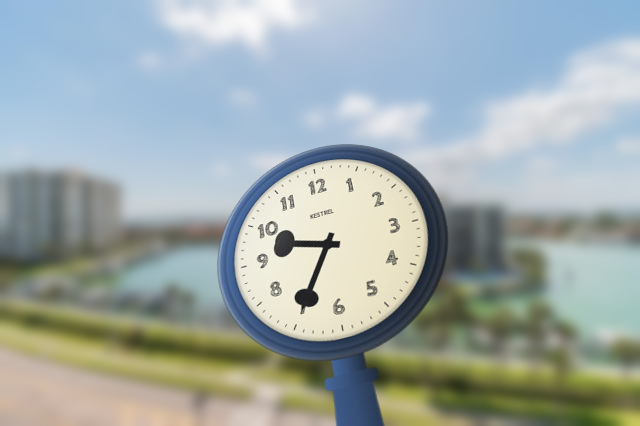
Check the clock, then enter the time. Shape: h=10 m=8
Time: h=9 m=35
